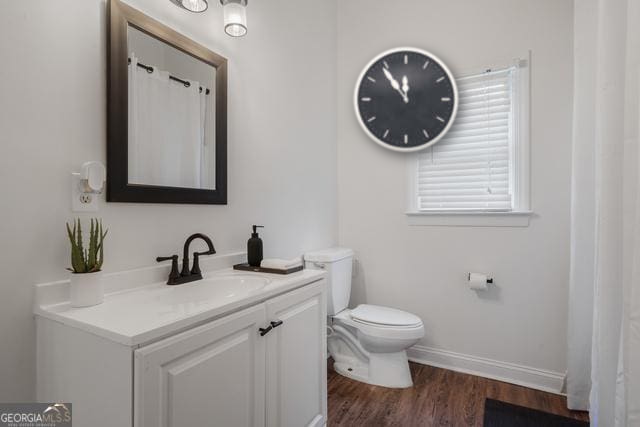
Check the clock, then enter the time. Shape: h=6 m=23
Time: h=11 m=54
